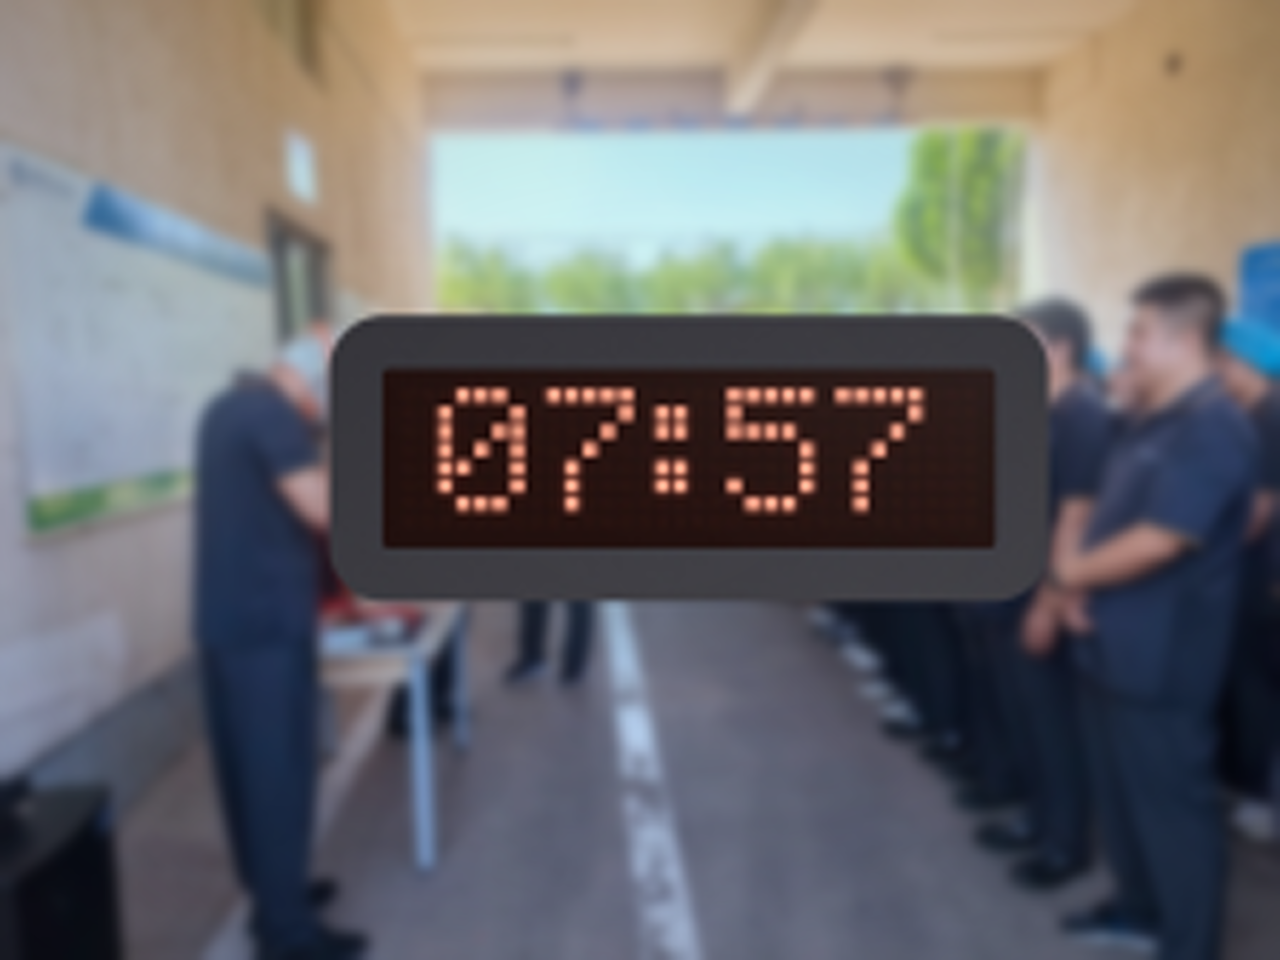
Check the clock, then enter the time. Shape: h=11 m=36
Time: h=7 m=57
